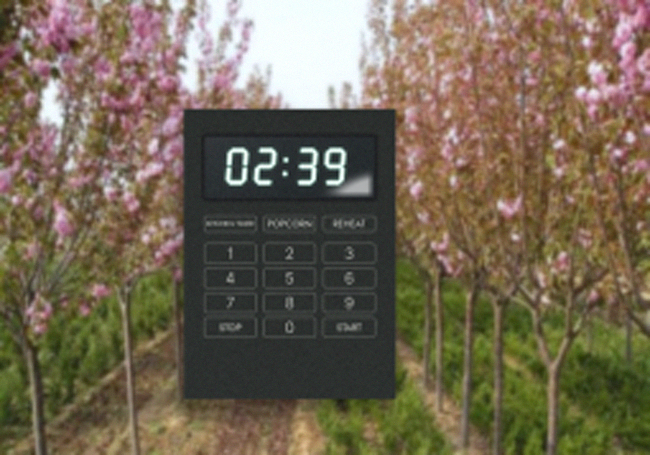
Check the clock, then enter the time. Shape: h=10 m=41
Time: h=2 m=39
